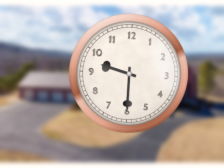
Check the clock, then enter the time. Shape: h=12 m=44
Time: h=9 m=30
